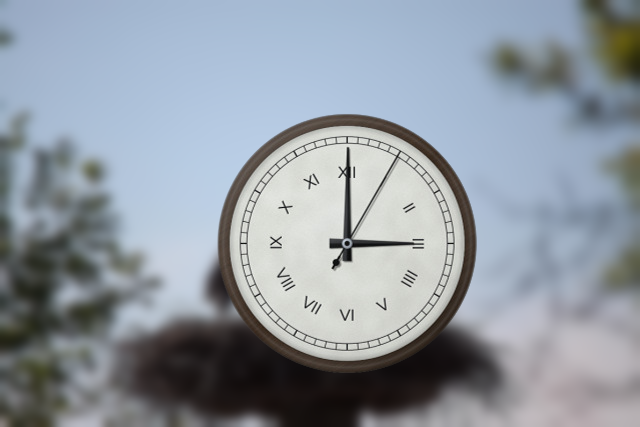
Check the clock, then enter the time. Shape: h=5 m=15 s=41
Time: h=3 m=0 s=5
